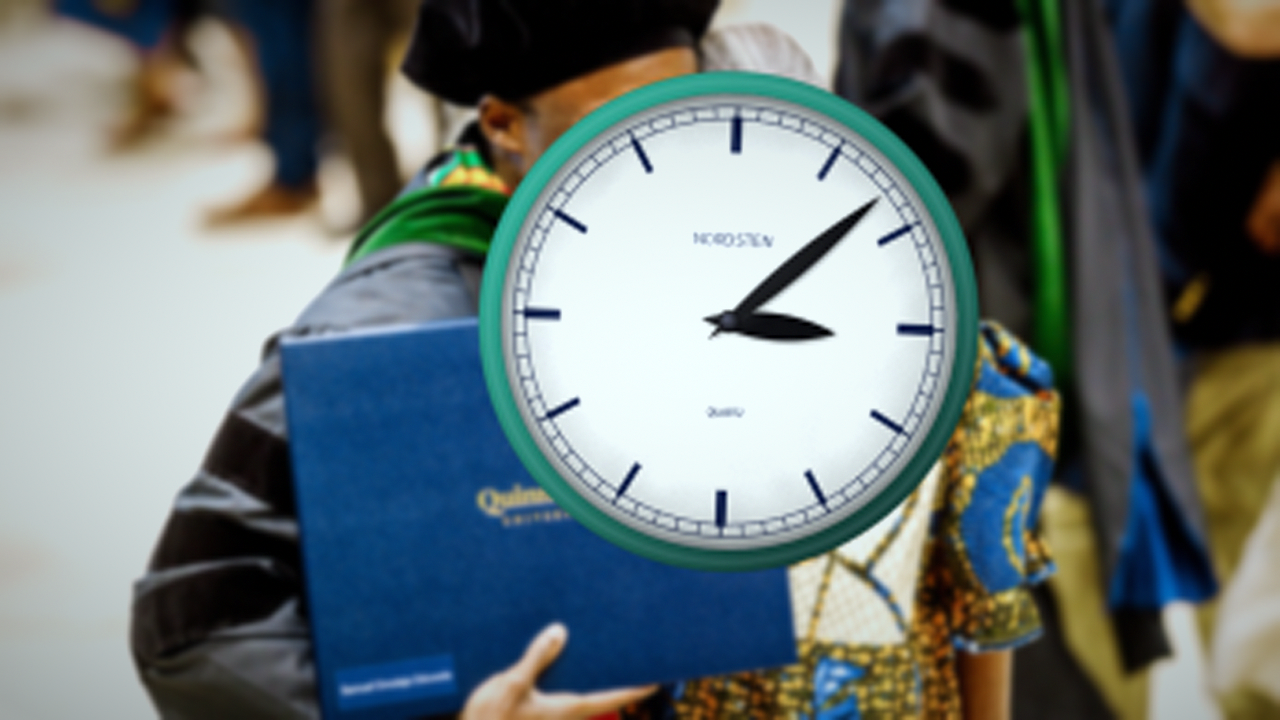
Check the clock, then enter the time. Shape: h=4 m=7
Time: h=3 m=8
